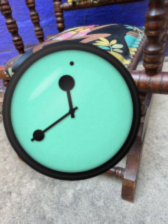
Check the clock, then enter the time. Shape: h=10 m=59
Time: h=11 m=39
